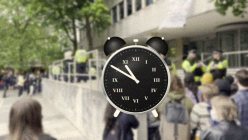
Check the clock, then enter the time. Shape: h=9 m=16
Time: h=10 m=50
